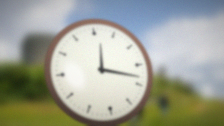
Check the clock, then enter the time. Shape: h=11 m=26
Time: h=12 m=18
